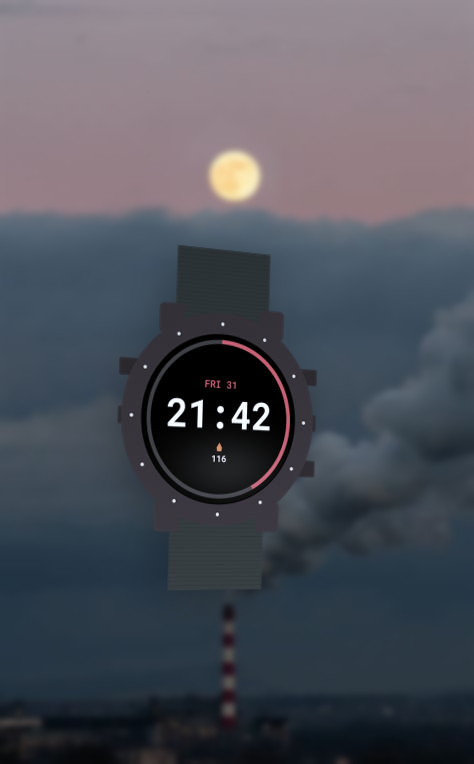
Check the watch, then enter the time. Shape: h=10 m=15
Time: h=21 m=42
